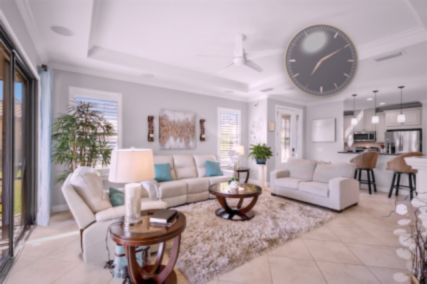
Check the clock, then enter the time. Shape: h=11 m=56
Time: h=7 m=10
